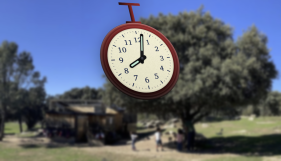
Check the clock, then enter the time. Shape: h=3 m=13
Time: h=8 m=2
